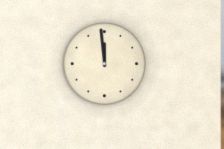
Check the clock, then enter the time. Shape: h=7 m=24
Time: h=11 m=59
